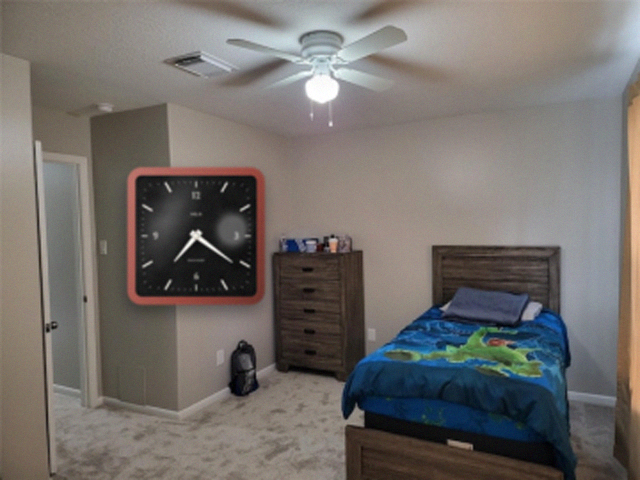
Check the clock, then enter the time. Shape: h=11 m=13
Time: h=7 m=21
